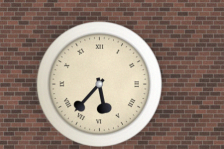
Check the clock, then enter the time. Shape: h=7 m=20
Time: h=5 m=37
